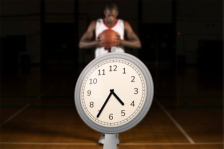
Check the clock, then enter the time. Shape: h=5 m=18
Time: h=4 m=35
